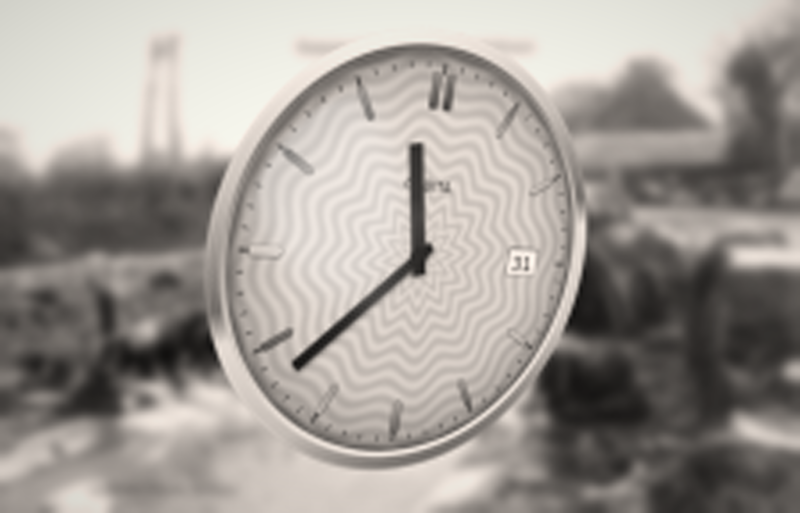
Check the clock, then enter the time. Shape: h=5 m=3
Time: h=11 m=38
